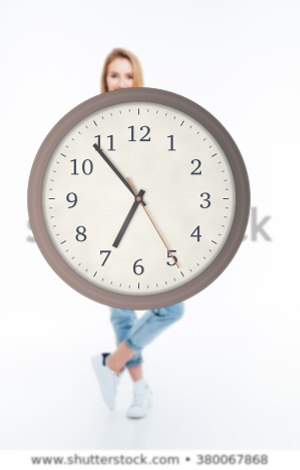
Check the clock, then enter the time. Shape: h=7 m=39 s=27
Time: h=6 m=53 s=25
